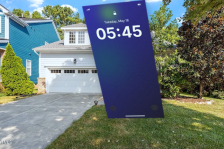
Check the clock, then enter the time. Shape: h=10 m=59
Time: h=5 m=45
